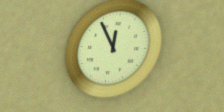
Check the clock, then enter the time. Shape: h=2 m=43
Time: h=11 m=54
